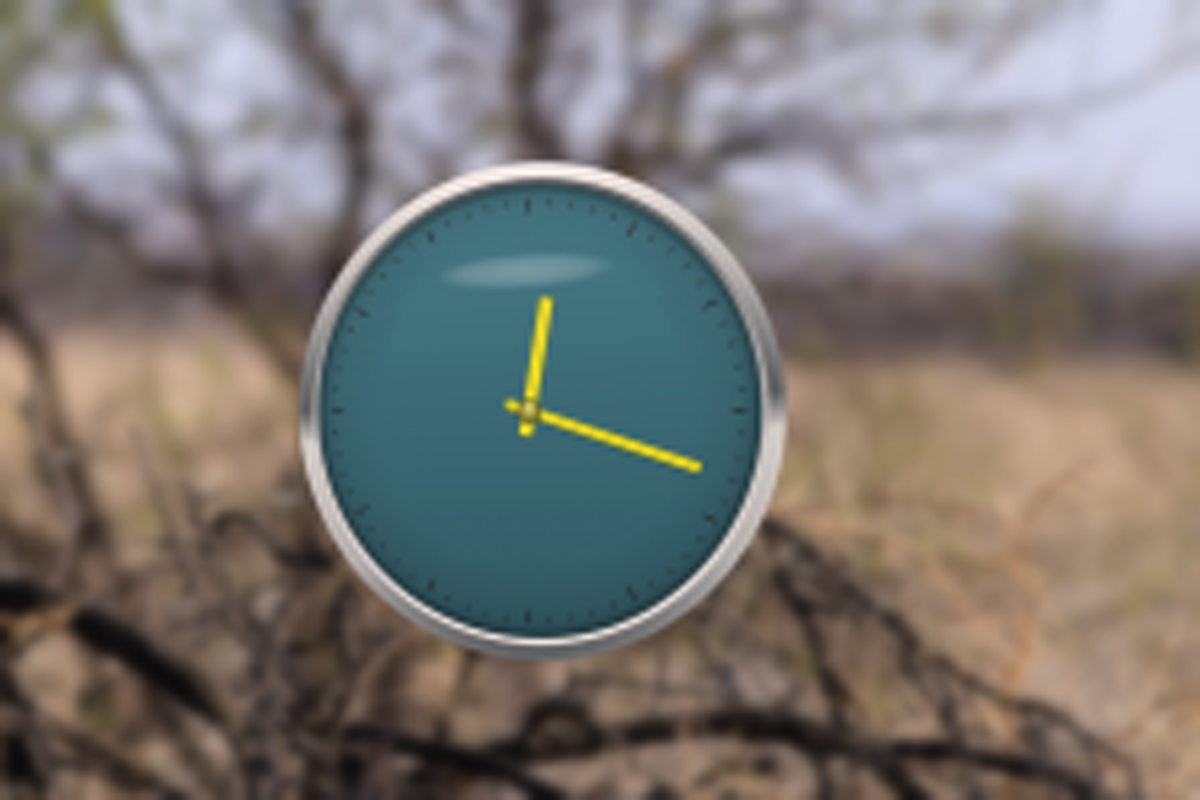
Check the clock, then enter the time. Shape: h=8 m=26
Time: h=12 m=18
